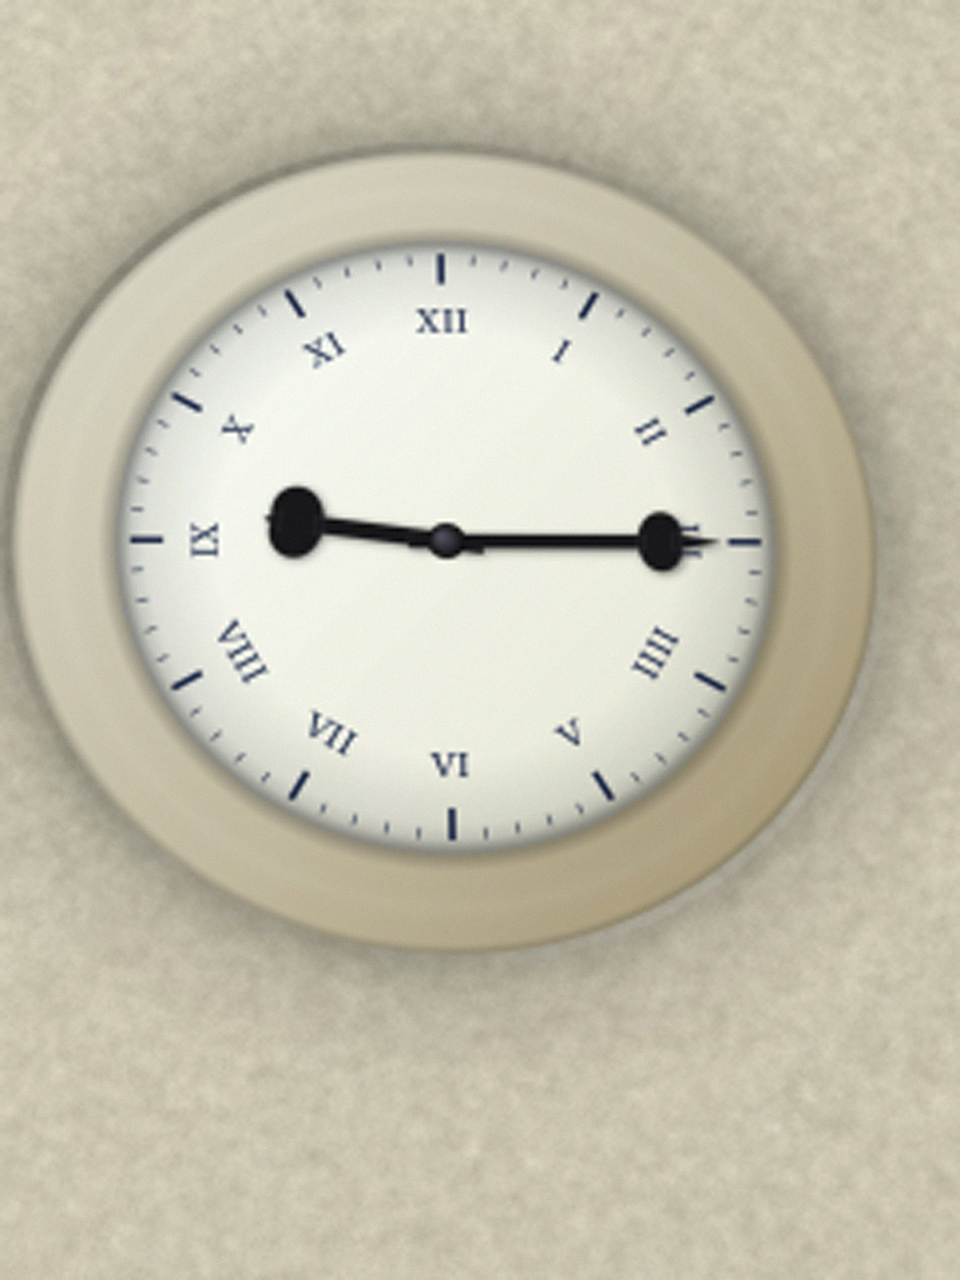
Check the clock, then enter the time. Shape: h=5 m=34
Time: h=9 m=15
